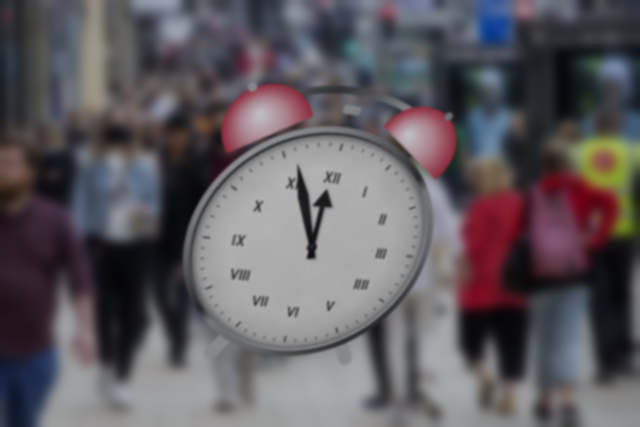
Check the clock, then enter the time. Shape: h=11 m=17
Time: h=11 m=56
